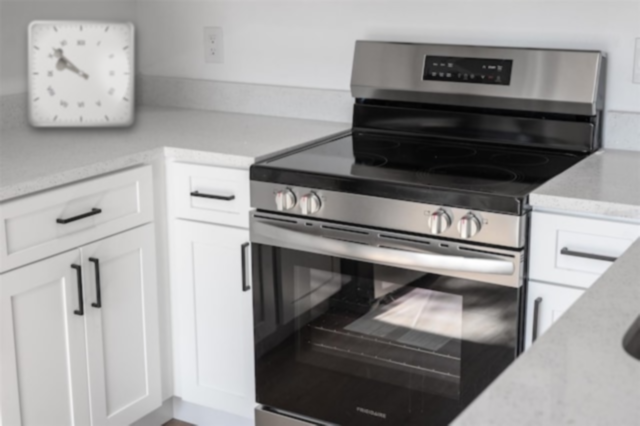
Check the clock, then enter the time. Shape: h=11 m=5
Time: h=9 m=52
